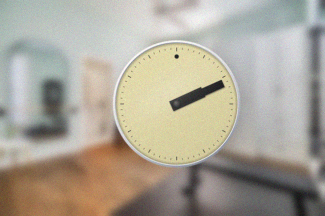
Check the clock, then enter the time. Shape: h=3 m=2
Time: h=2 m=11
